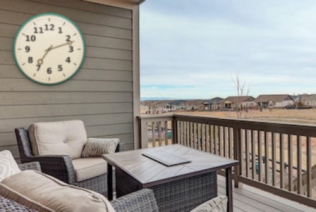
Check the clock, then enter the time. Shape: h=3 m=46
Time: h=7 m=12
